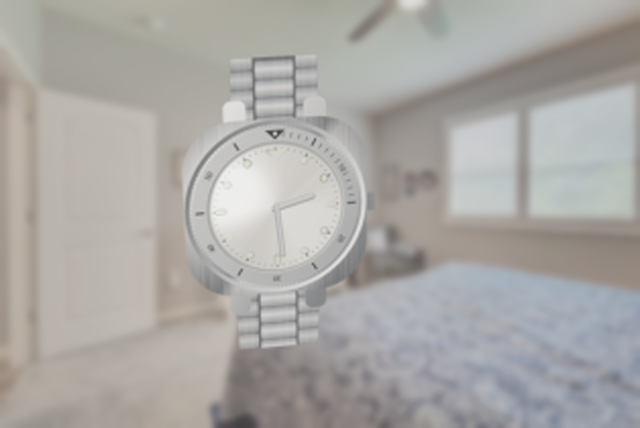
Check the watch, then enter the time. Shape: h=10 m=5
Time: h=2 m=29
